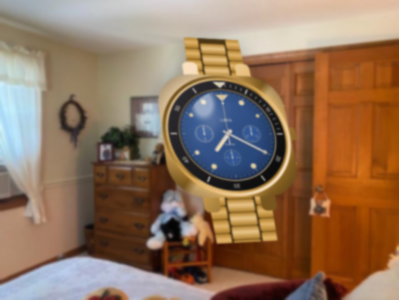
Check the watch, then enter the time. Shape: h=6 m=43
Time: h=7 m=20
